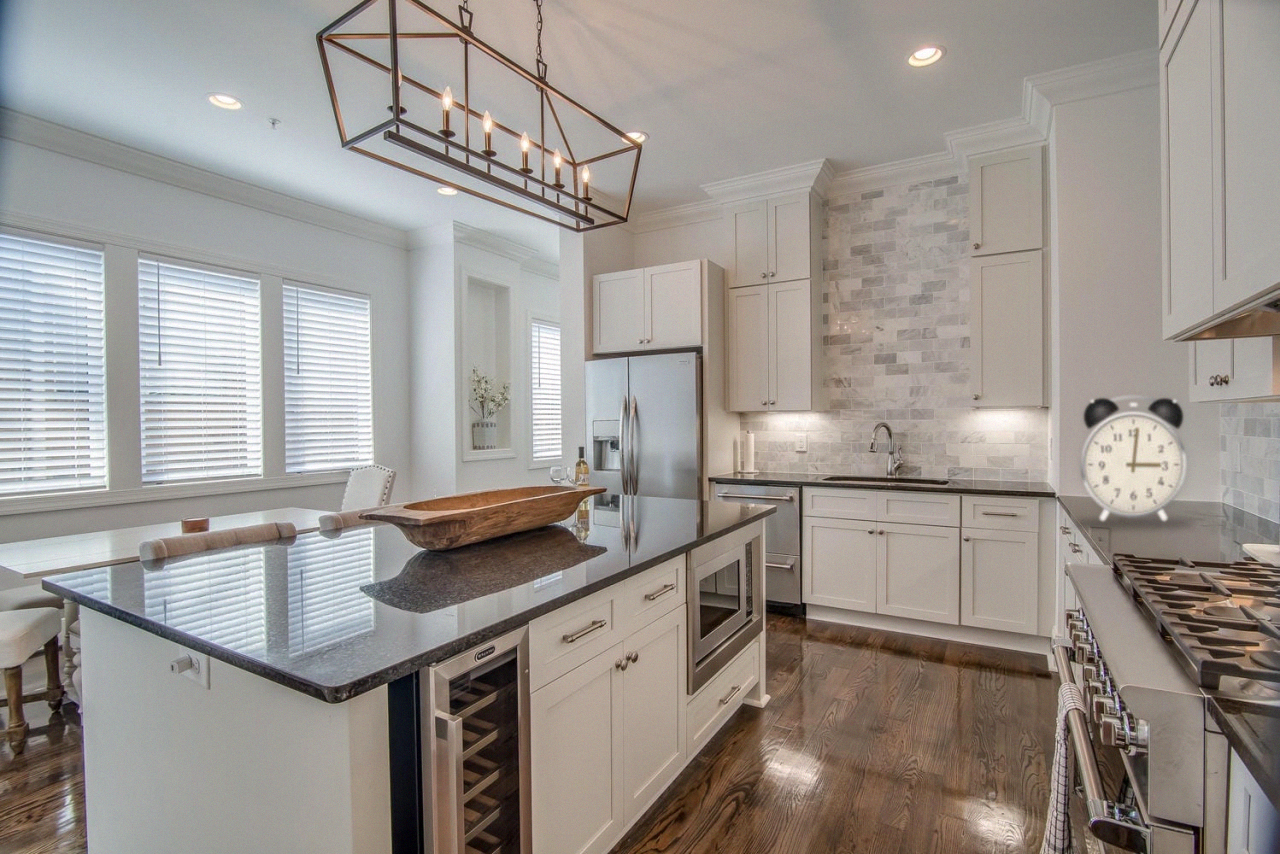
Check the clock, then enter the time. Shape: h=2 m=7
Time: h=3 m=1
